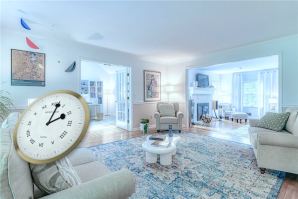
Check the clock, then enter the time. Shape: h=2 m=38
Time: h=2 m=2
